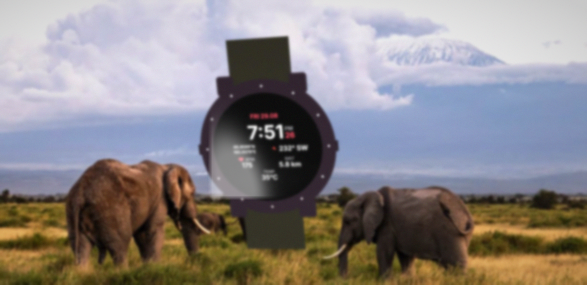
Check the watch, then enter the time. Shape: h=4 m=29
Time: h=7 m=51
